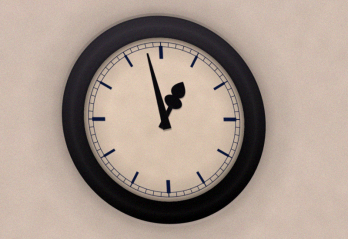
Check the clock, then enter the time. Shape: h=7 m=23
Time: h=12 m=58
